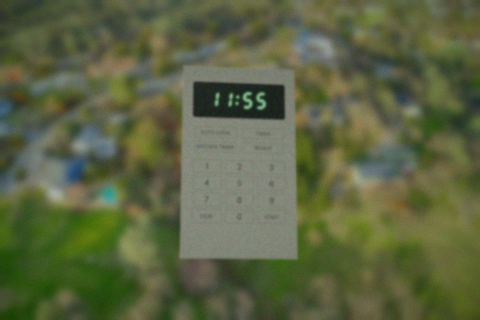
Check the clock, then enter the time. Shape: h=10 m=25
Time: h=11 m=55
